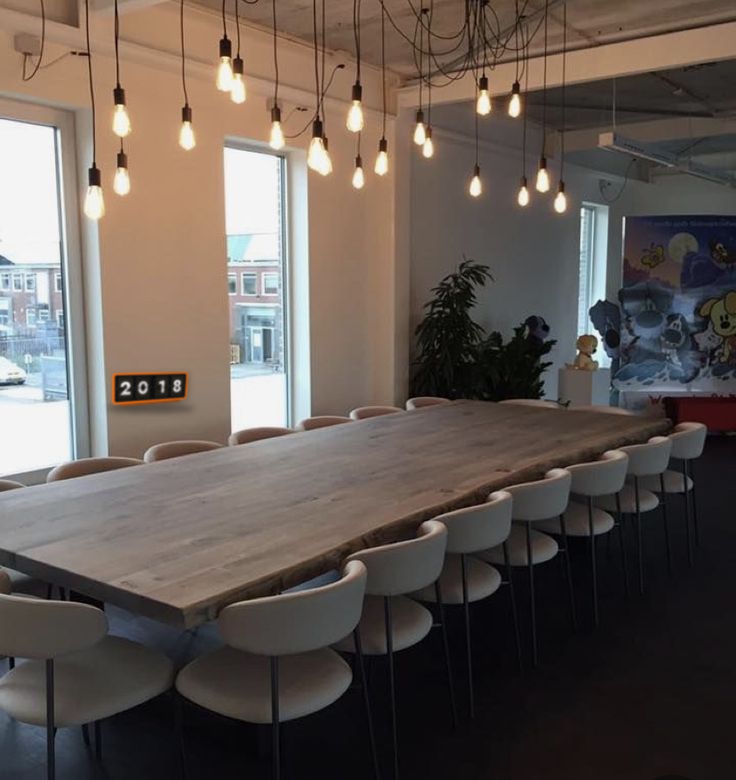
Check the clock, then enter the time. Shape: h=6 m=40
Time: h=20 m=18
